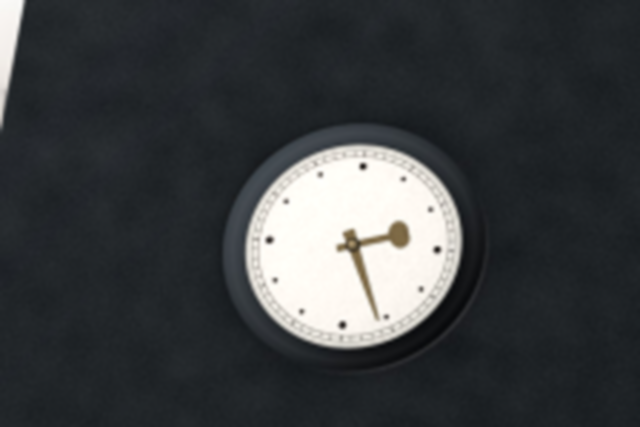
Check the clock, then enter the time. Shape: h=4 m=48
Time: h=2 m=26
